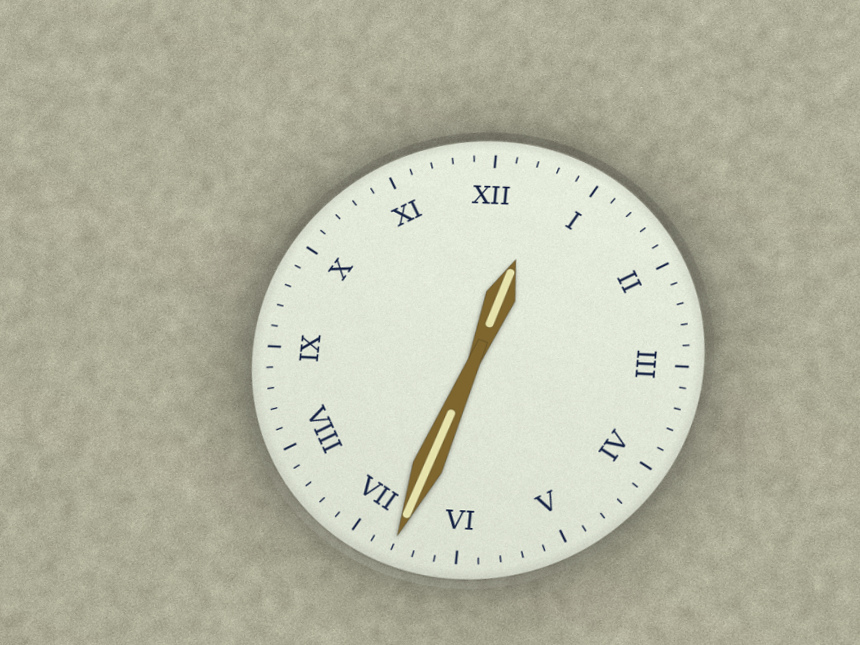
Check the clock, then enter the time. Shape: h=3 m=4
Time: h=12 m=33
